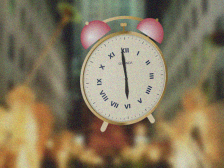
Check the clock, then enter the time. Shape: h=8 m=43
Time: h=5 m=59
